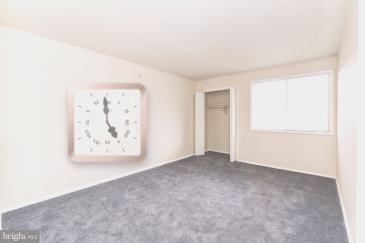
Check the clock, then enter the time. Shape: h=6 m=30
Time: h=4 m=59
